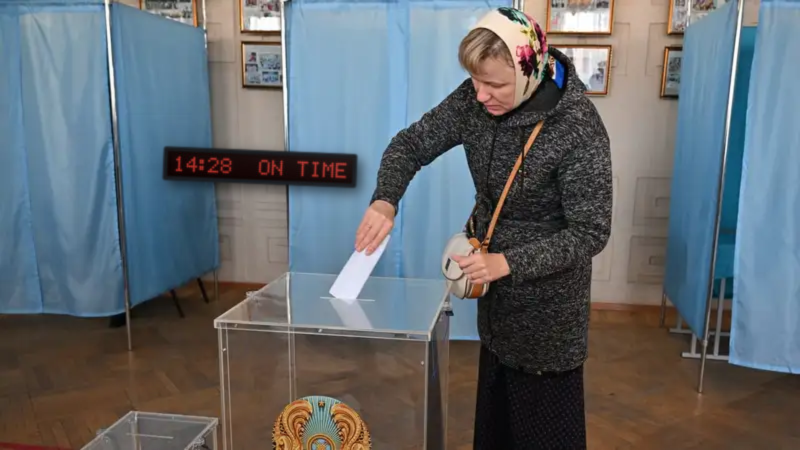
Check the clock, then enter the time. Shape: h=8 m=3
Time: h=14 m=28
